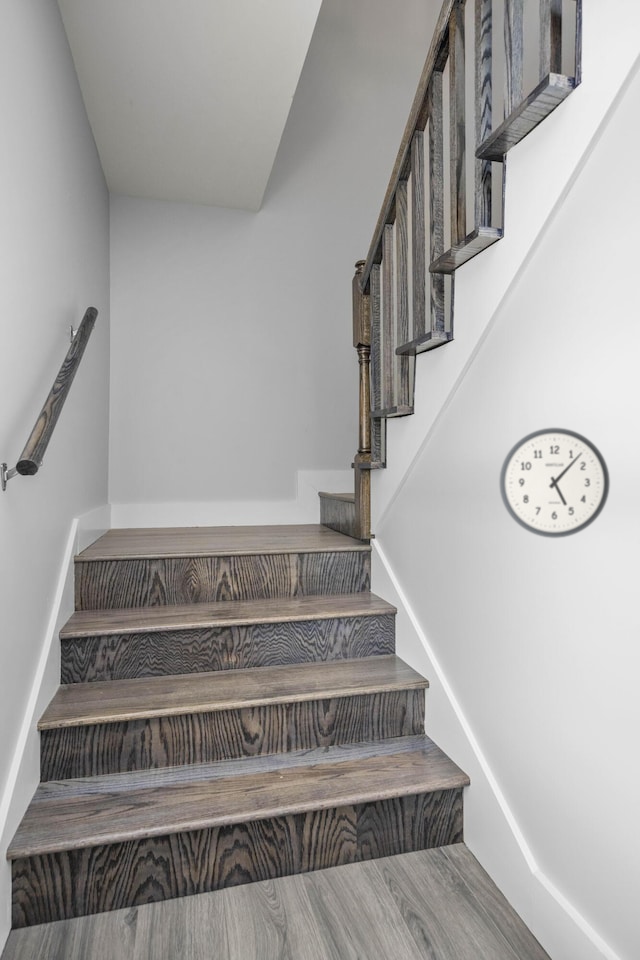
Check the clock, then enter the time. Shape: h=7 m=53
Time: h=5 m=7
